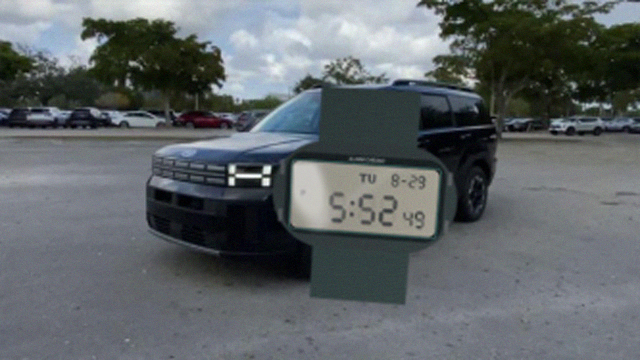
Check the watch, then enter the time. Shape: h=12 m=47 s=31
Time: h=5 m=52 s=49
